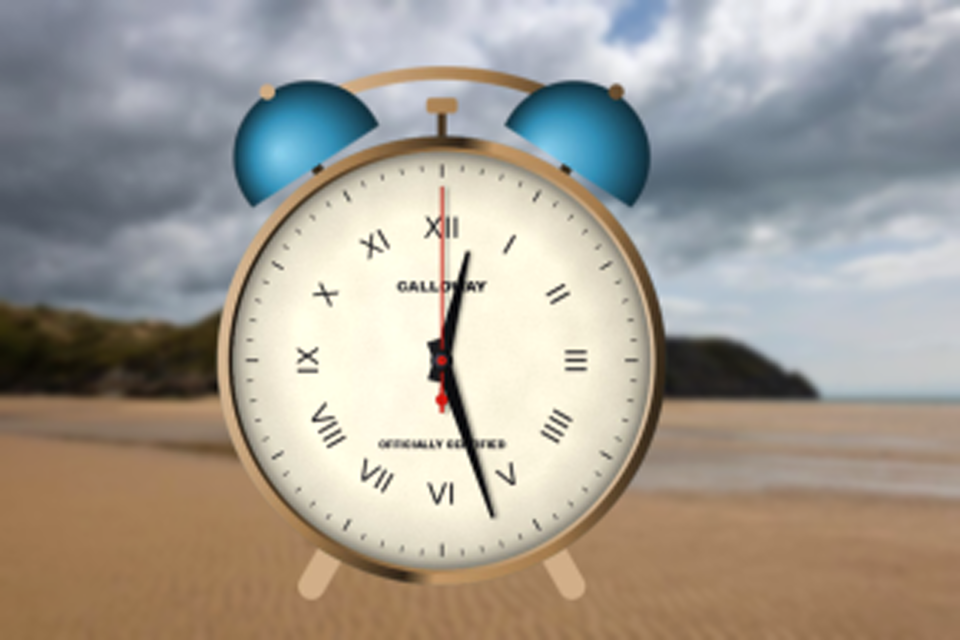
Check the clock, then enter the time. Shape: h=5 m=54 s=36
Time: h=12 m=27 s=0
